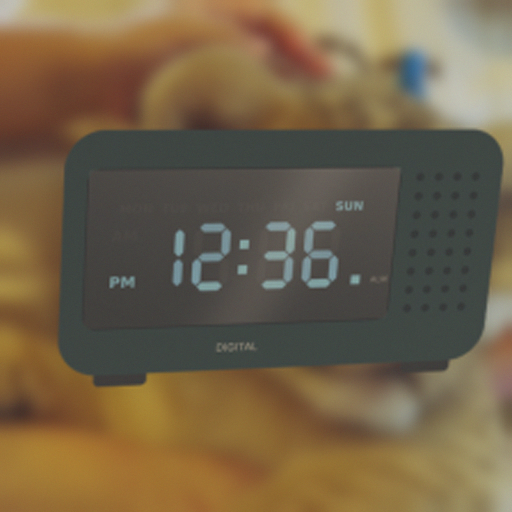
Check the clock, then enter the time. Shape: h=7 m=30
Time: h=12 m=36
